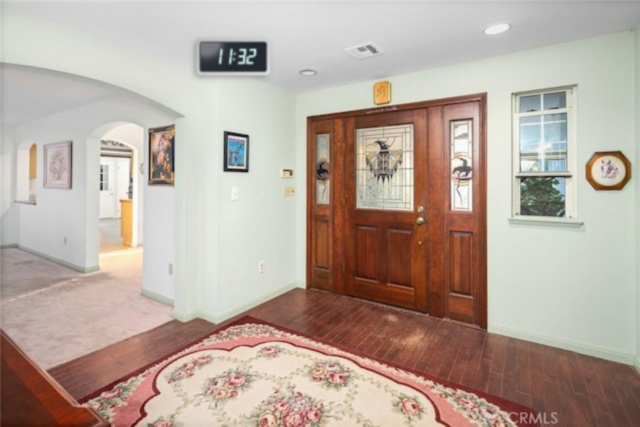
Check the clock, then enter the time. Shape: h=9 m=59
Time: h=11 m=32
